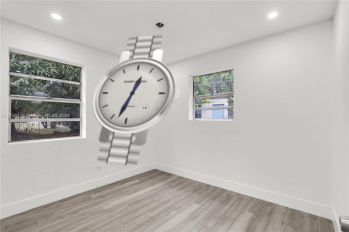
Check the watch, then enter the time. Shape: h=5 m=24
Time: h=12 m=33
